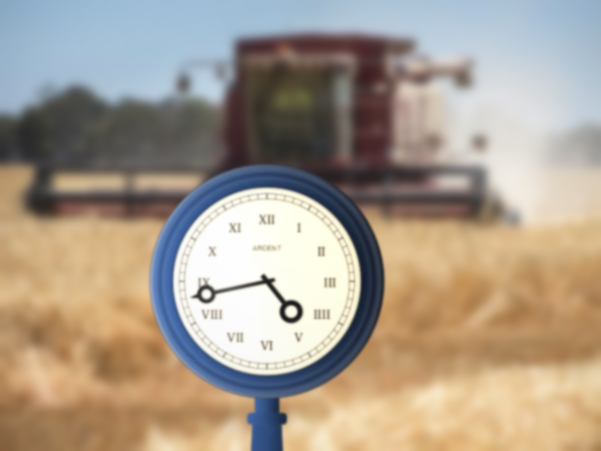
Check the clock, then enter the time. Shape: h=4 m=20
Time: h=4 m=43
